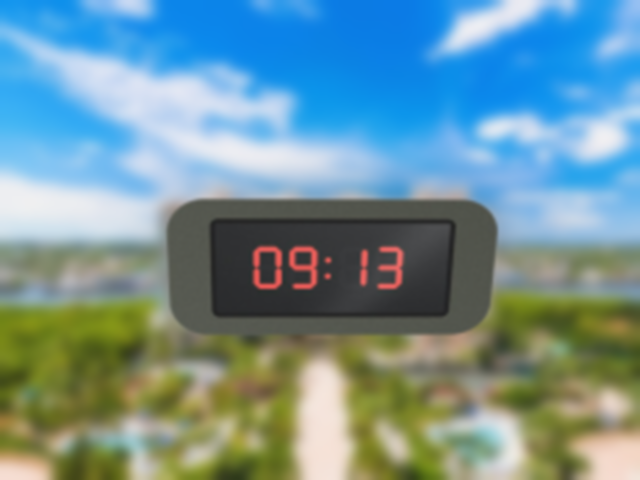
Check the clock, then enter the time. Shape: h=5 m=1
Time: h=9 m=13
